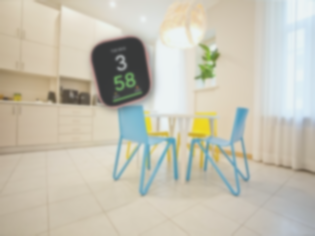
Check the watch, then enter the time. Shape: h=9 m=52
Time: h=3 m=58
